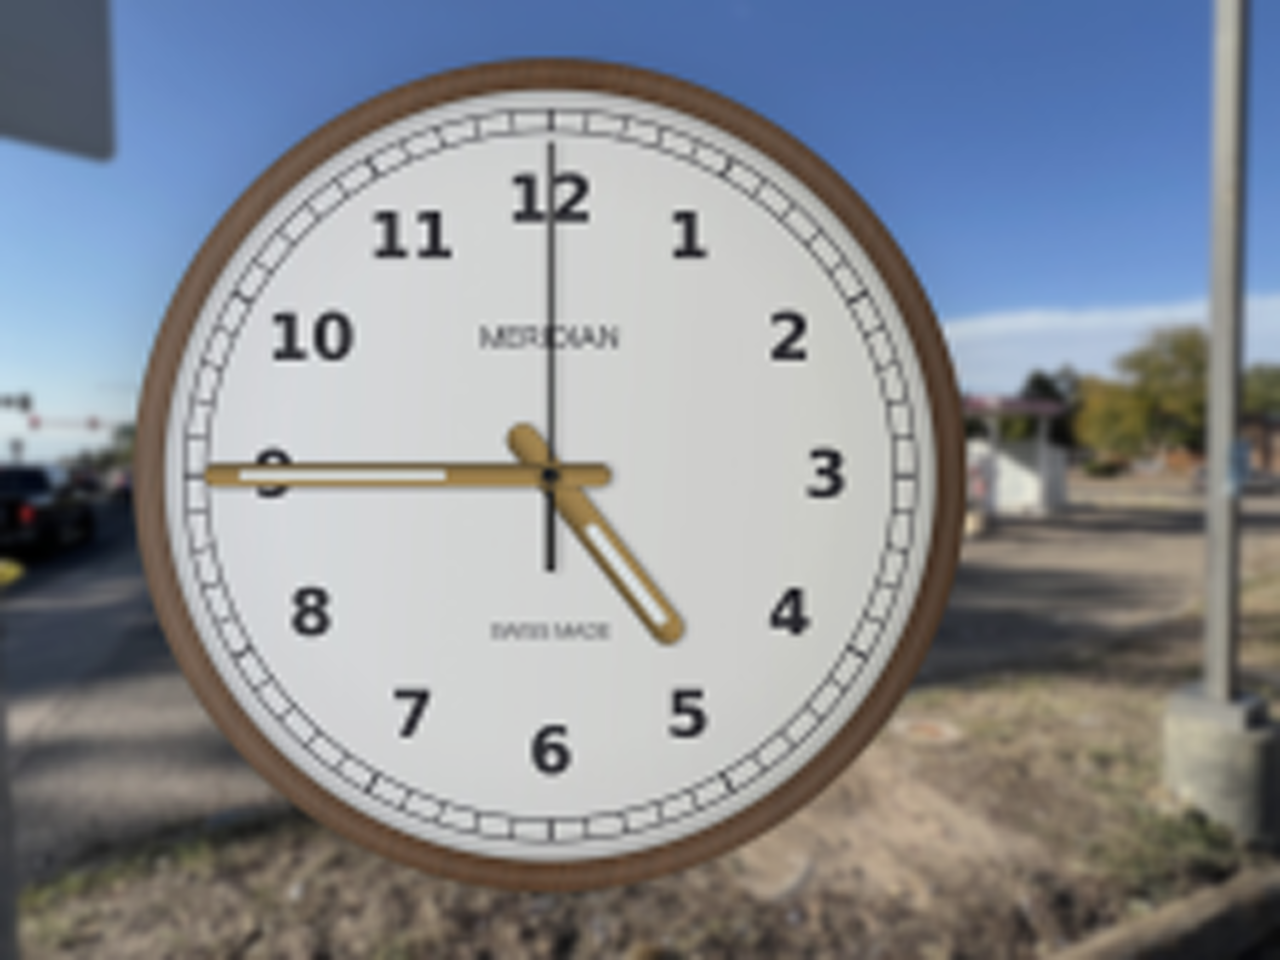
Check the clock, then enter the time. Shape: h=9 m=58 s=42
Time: h=4 m=45 s=0
